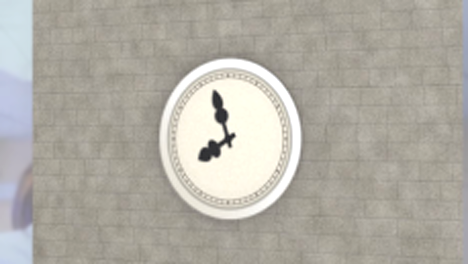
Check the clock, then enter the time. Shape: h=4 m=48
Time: h=7 m=57
